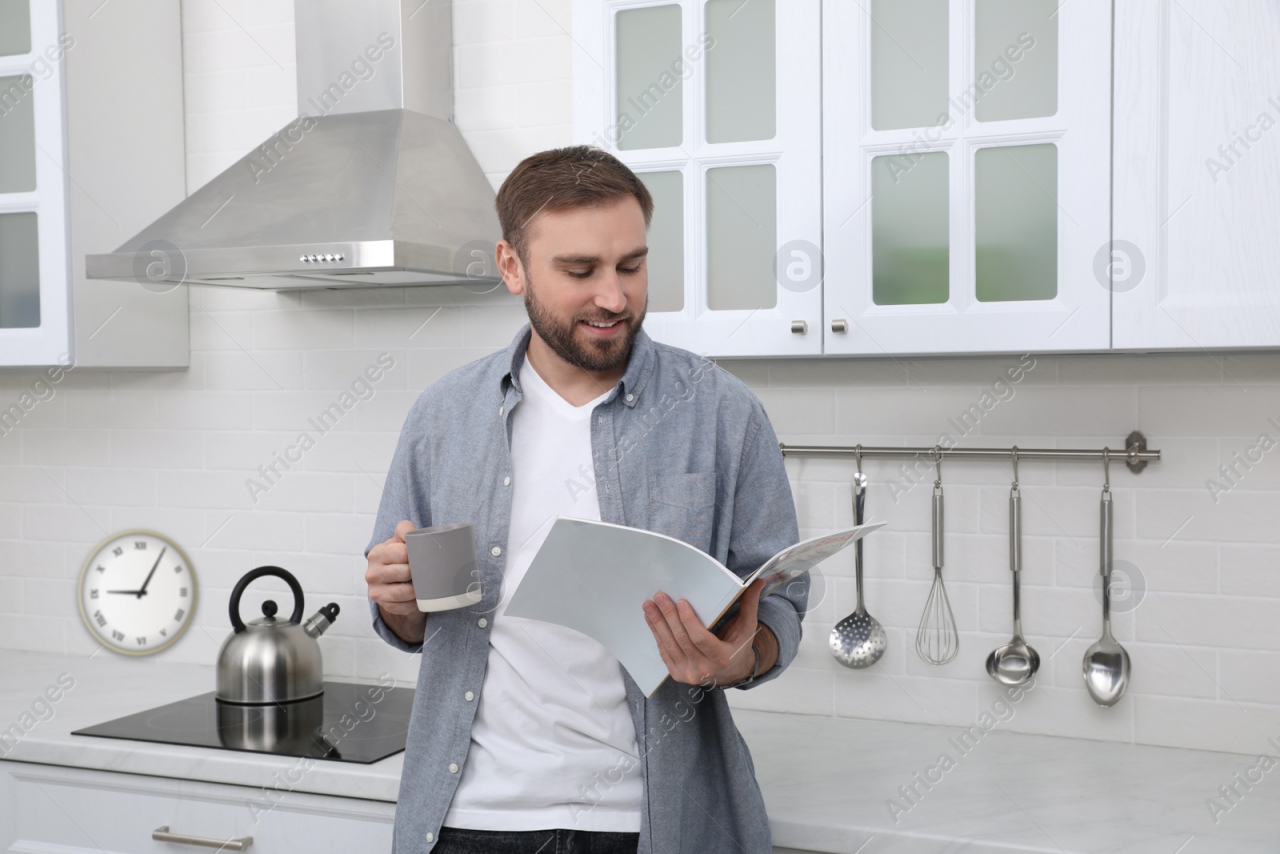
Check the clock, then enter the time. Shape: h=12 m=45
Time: h=9 m=5
